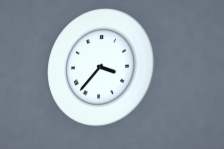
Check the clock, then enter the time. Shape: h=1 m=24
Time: h=3 m=37
